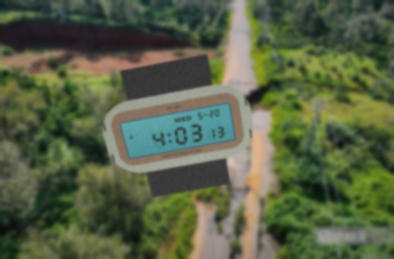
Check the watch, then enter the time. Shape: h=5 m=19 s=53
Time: h=4 m=3 s=13
